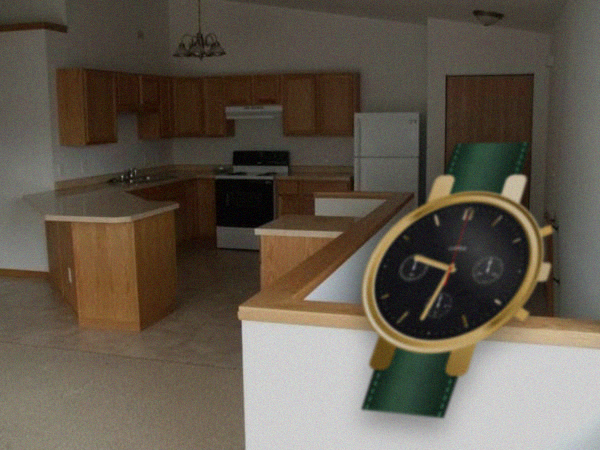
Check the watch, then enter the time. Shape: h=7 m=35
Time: h=9 m=32
